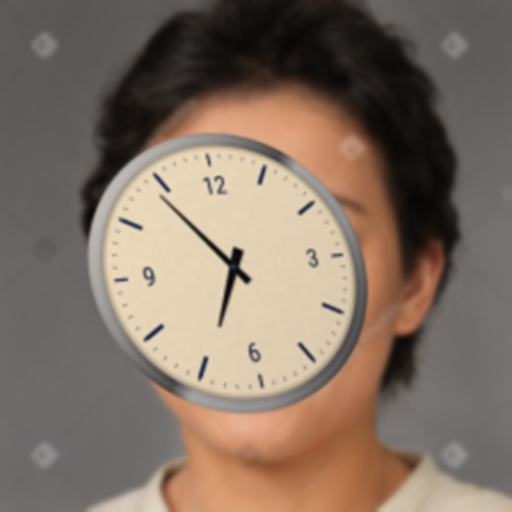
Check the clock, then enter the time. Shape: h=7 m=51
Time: h=6 m=54
